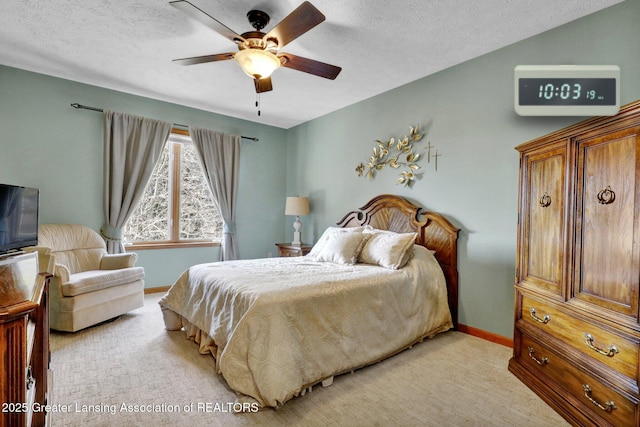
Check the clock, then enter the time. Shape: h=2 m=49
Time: h=10 m=3
